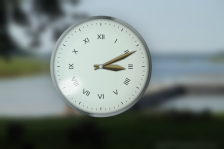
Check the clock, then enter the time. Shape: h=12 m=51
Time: h=3 m=11
